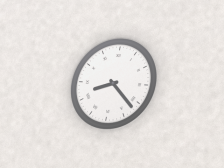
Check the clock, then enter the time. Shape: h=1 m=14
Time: h=8 m=22
